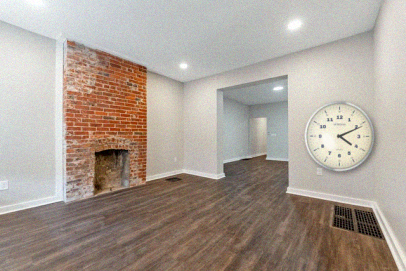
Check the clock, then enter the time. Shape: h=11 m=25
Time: h=4 m=11
